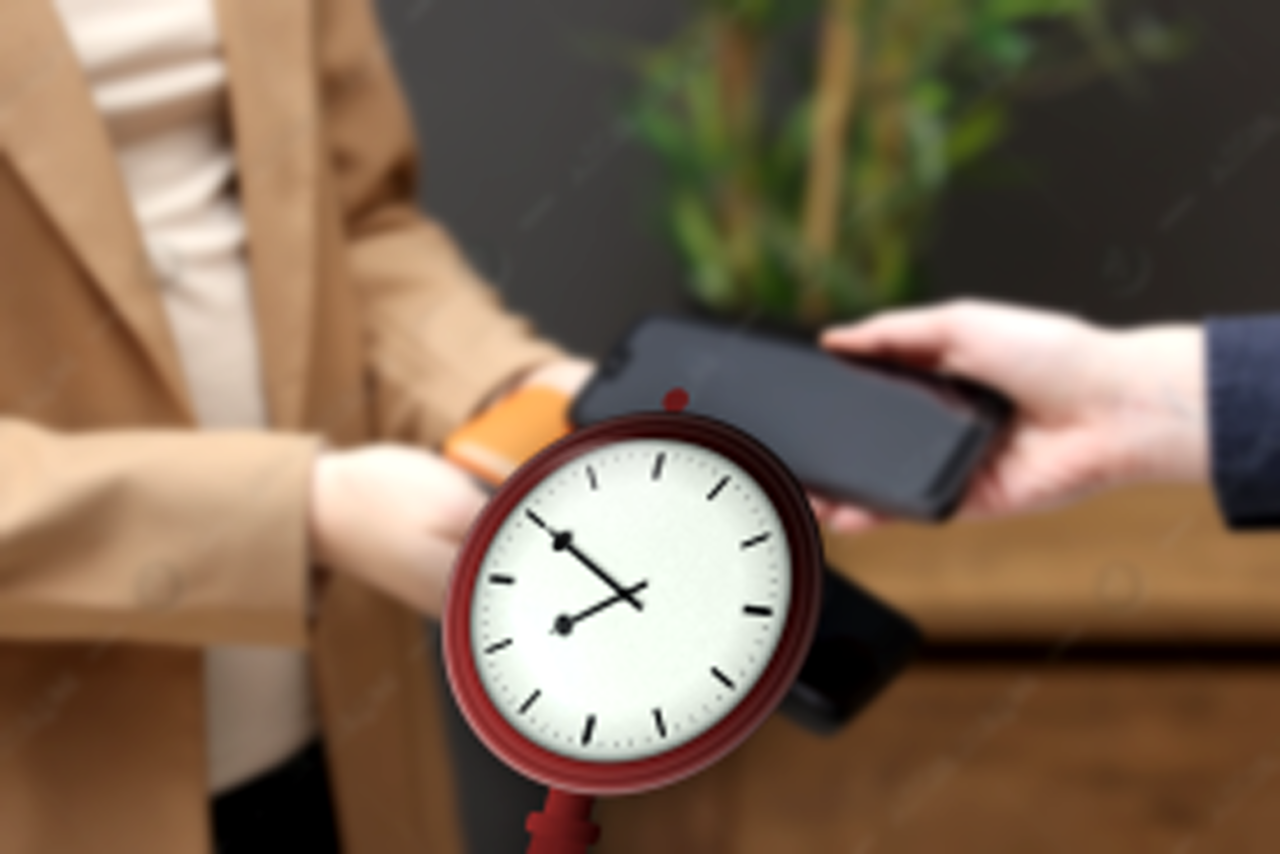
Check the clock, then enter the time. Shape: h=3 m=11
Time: h=7 m=50
